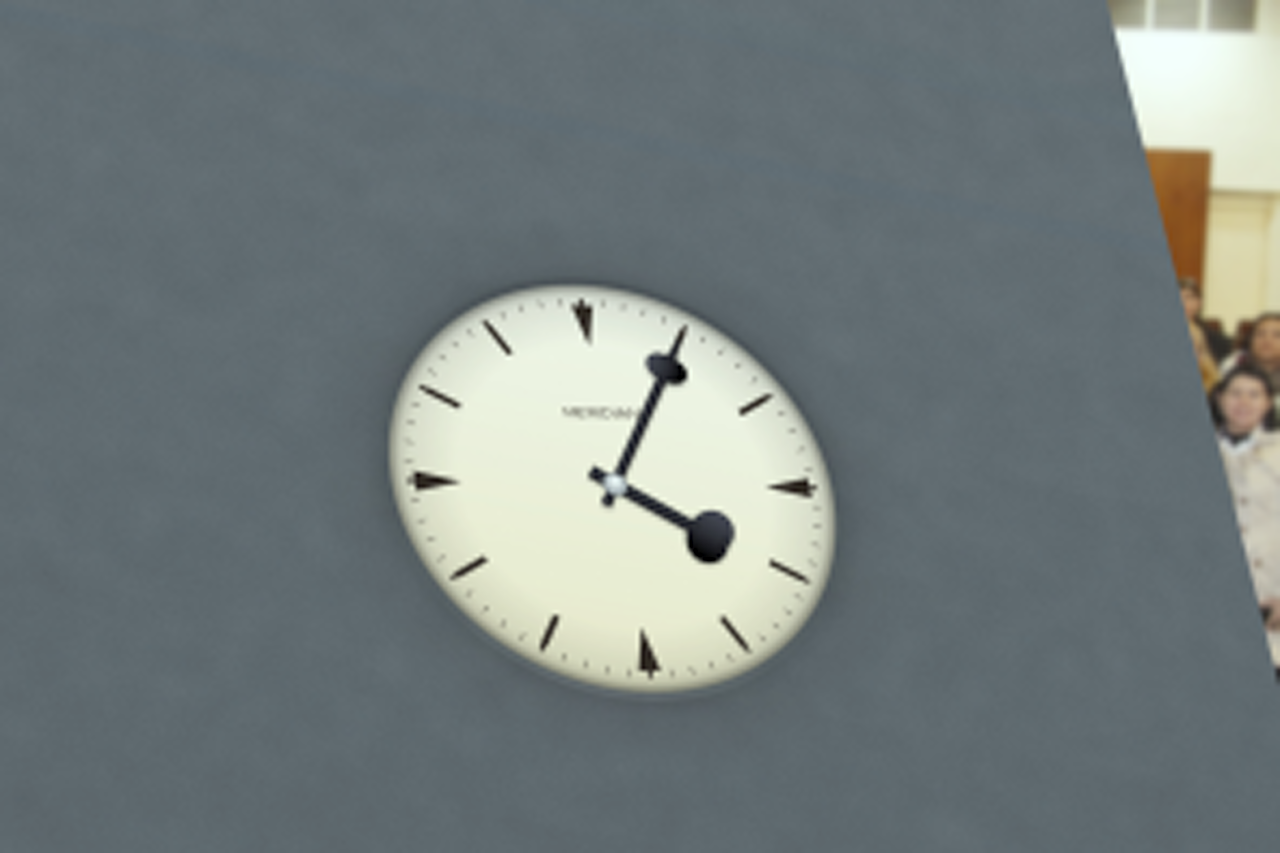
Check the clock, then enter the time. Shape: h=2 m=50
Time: h=4 m=5
